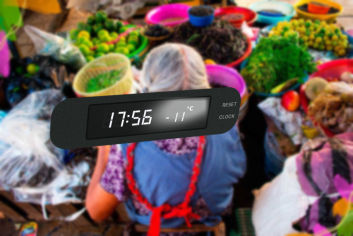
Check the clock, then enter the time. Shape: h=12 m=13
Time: h=17 m=56
